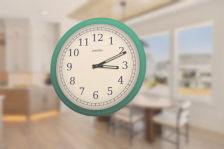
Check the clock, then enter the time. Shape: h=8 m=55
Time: h=3 m=11
